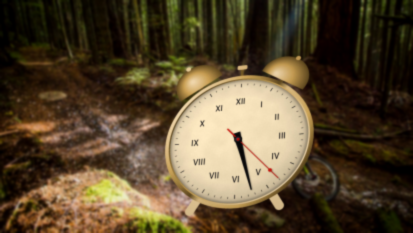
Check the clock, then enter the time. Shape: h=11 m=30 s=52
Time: h=5 m=27 s=23
